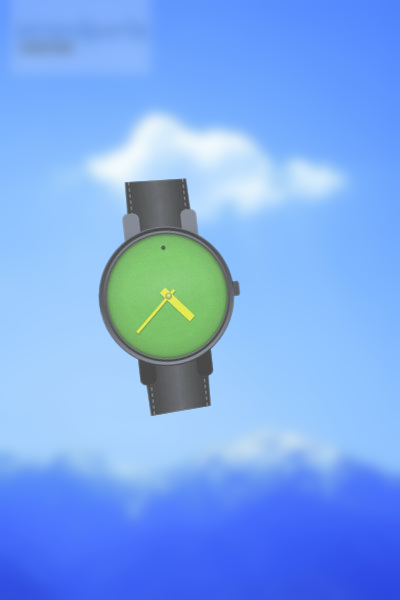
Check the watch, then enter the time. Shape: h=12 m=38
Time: h=4 m=38
